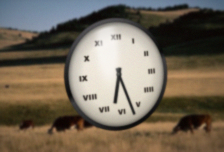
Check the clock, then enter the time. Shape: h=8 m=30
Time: h=6 m=27
